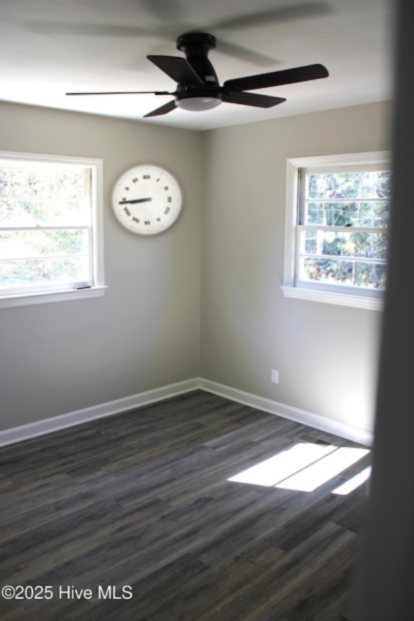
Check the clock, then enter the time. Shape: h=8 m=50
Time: h=8 m=44
